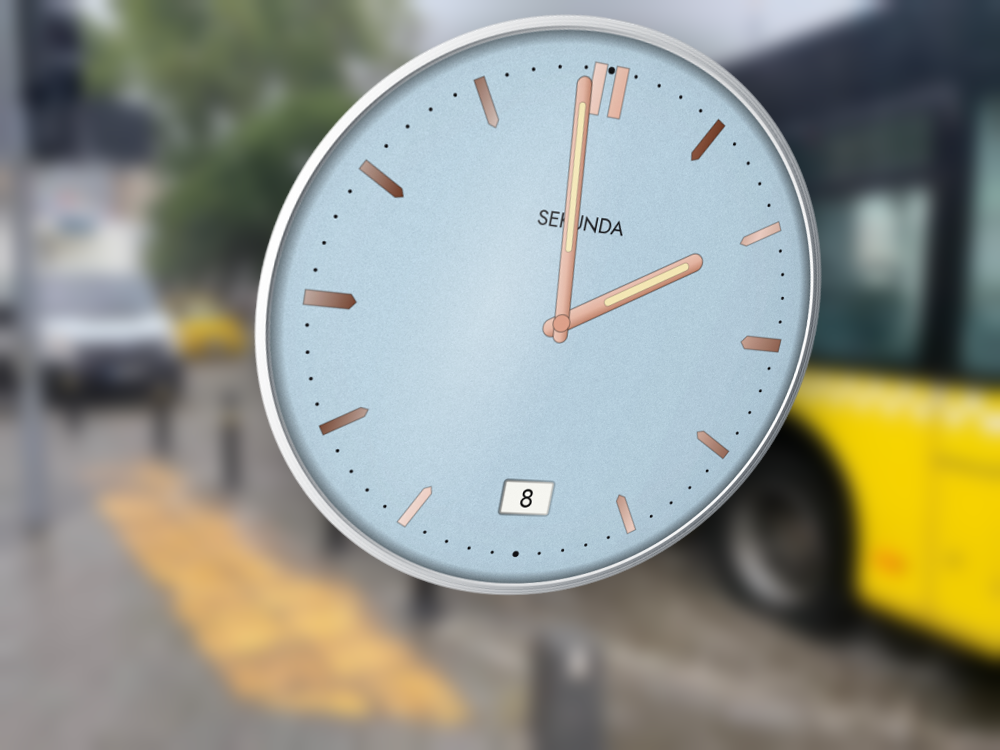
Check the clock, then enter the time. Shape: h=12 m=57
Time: h=1 m=59
